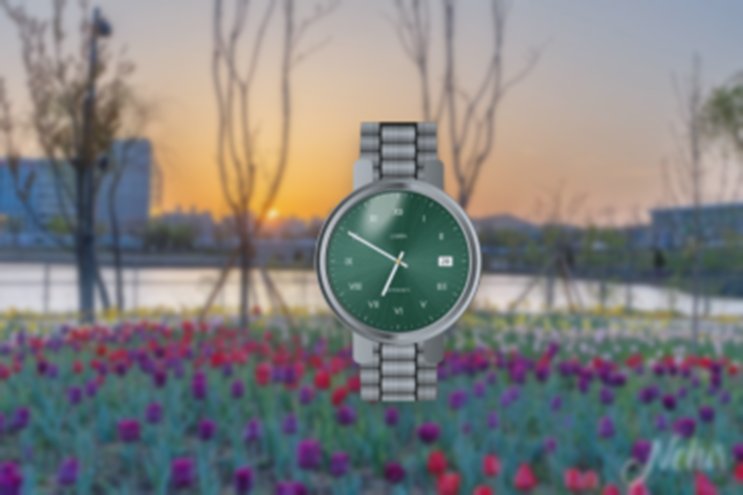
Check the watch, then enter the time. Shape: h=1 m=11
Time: h=6 m=50
